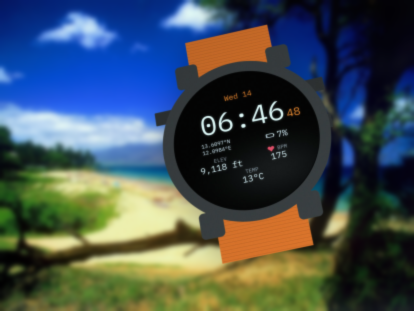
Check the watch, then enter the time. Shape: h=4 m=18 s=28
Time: h=6 m=46 s=48
